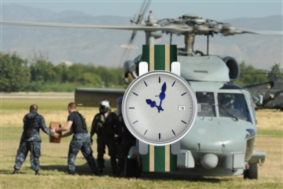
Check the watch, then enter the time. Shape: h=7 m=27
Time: h=10 m=2
